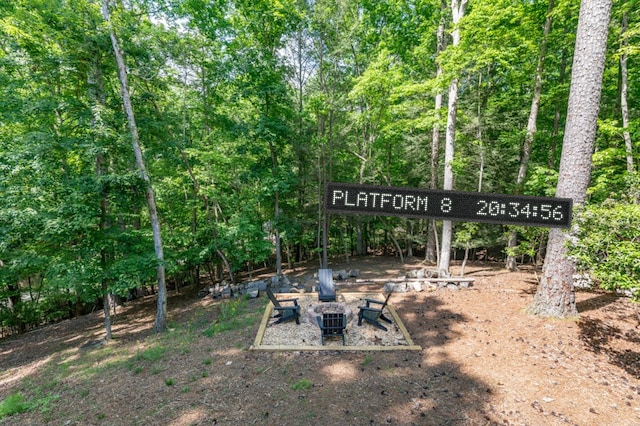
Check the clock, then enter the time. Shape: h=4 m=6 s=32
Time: h=20 m=34 s=56
